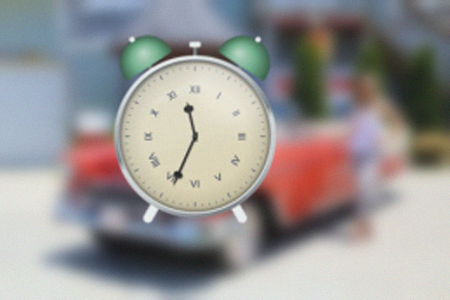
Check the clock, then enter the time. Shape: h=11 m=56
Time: h=11 m=34
